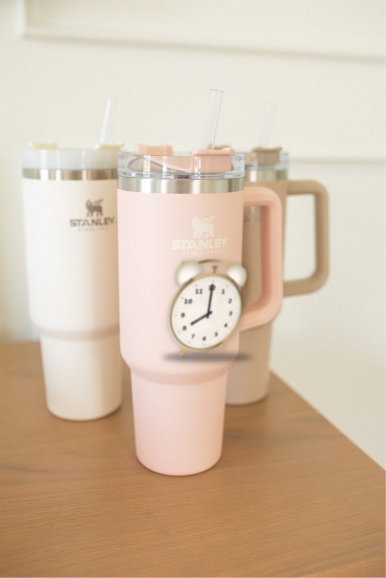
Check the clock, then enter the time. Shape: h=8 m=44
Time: h=8 m=0
